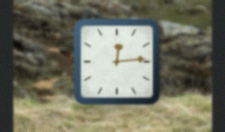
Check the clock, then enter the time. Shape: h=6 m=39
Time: h=12 m=14
